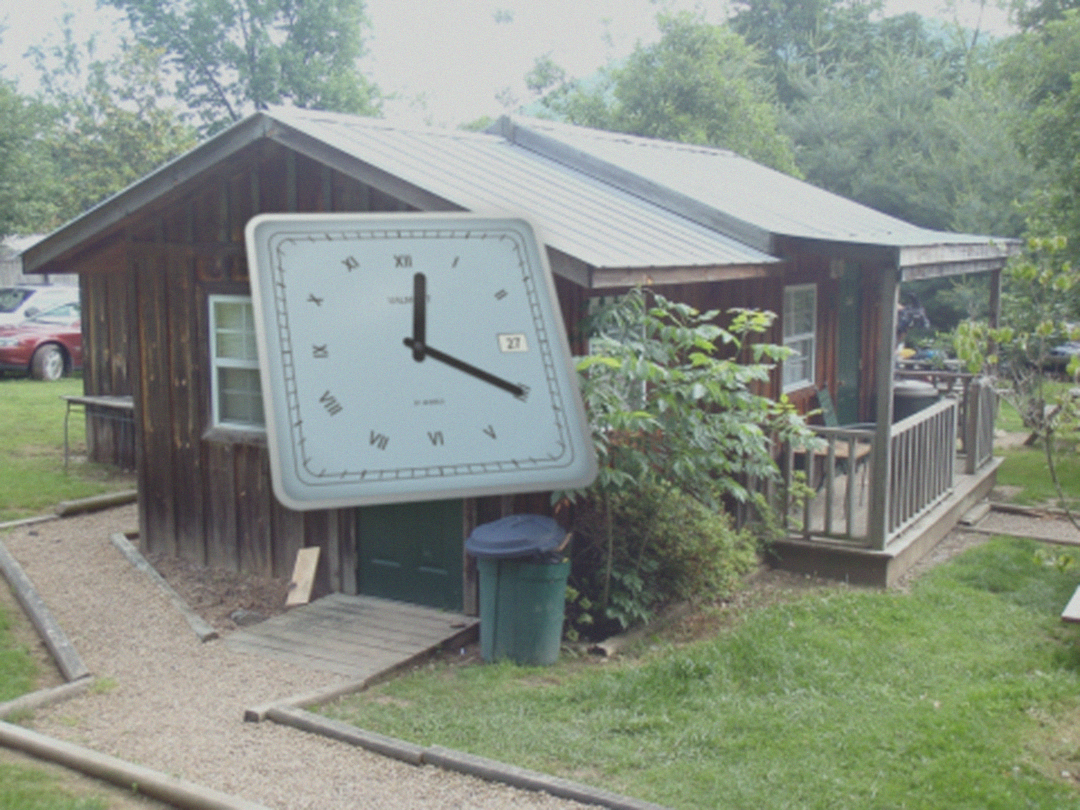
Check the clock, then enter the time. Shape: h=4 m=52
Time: h=12 m=20
